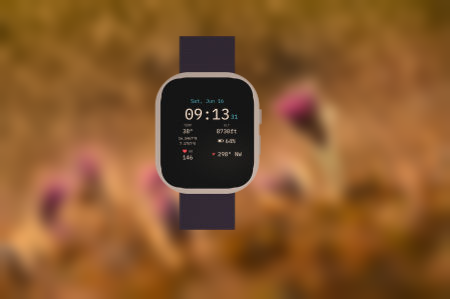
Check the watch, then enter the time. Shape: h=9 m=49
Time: h=9 m=13
